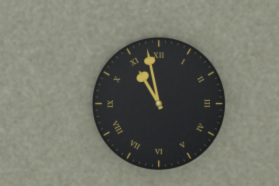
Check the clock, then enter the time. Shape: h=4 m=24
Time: h=10 m=58
